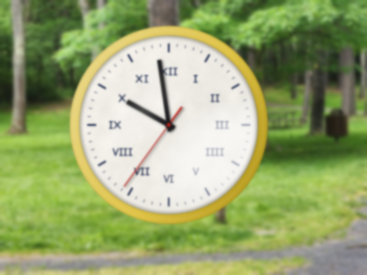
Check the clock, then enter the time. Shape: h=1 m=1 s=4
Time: h=9 m=58 s=36
